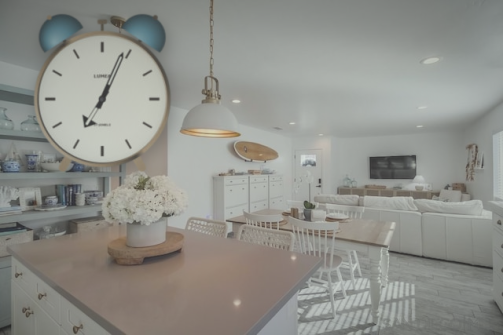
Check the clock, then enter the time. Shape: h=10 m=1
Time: h=7 m=4
